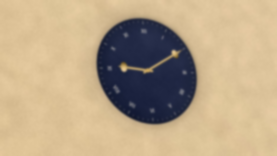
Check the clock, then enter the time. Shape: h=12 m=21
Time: h=9 m=10
